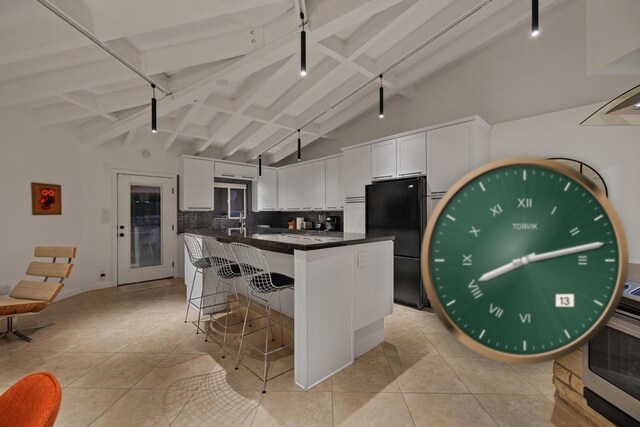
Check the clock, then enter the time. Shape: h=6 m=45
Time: h=8 m=13
